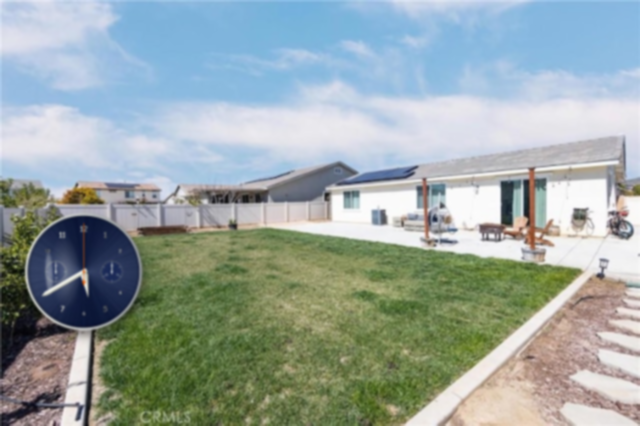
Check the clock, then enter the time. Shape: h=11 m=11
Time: h=5 m=40
